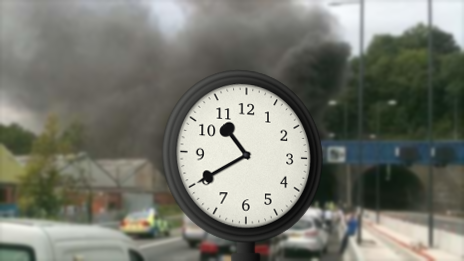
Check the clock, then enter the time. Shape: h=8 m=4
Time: h=10 m=40
